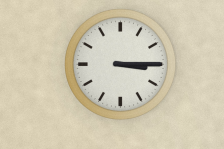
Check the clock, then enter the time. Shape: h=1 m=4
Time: h=3 m=15
